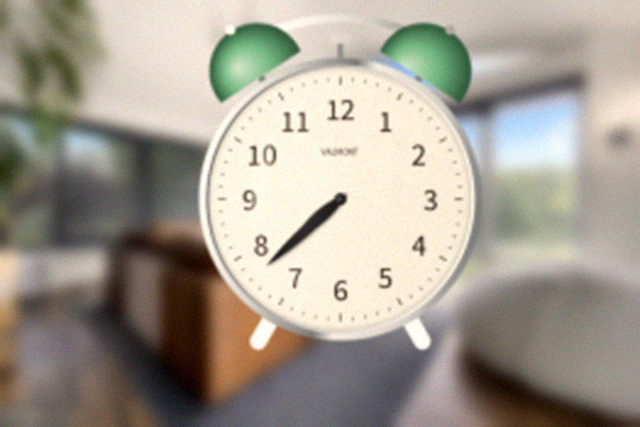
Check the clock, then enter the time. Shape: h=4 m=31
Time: h=7 m=38
